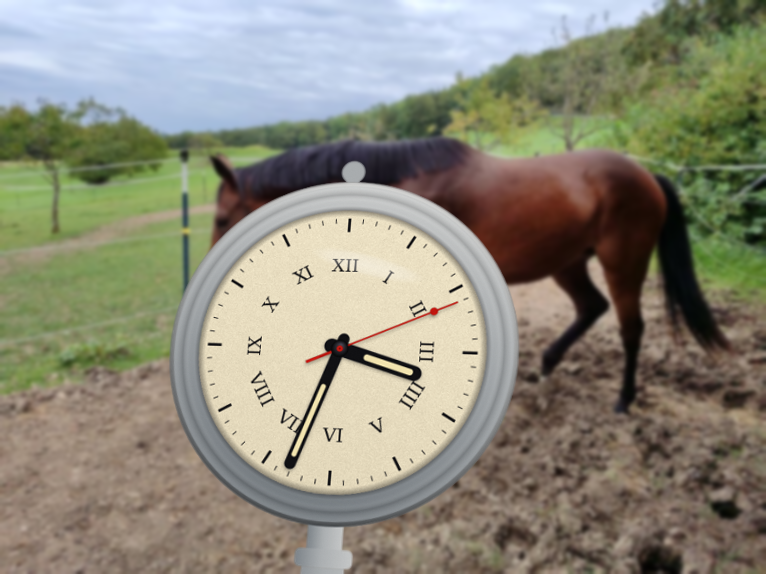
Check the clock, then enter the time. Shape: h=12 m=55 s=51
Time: h=3 m=33 s=11
